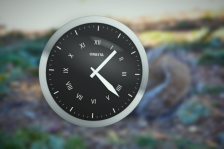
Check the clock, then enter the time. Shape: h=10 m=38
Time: h=1 m=22
